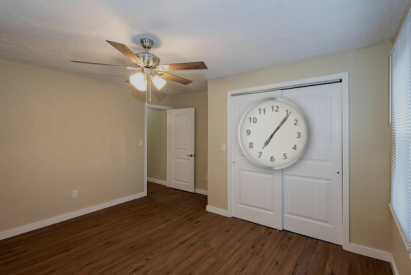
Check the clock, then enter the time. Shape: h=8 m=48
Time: h=7 m=6
